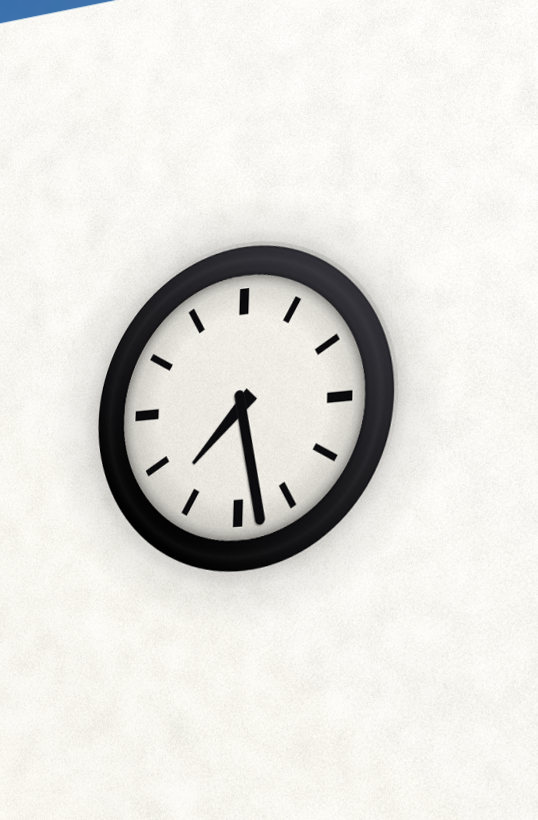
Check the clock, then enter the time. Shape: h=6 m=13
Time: h=7 m=28
